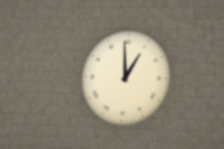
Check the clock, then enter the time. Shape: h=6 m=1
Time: h=12 m=59
